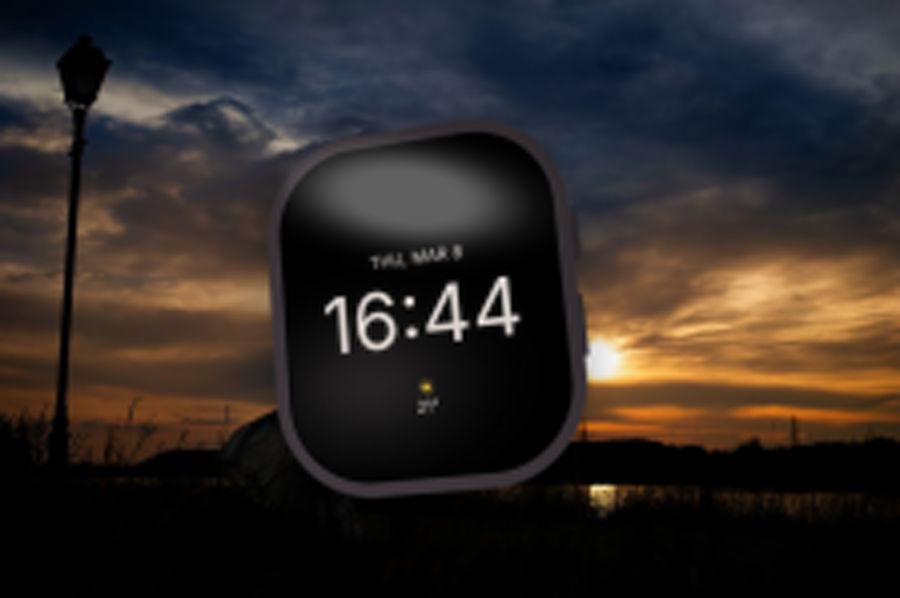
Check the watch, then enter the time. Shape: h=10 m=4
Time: h=16 m=44
